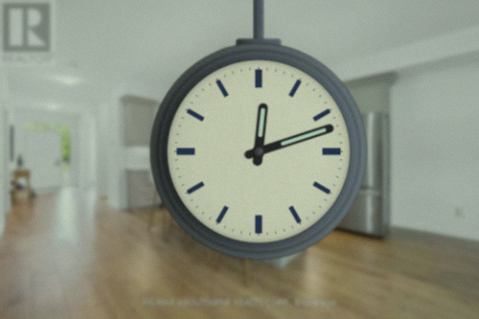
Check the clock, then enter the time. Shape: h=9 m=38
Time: h=12 m=12
